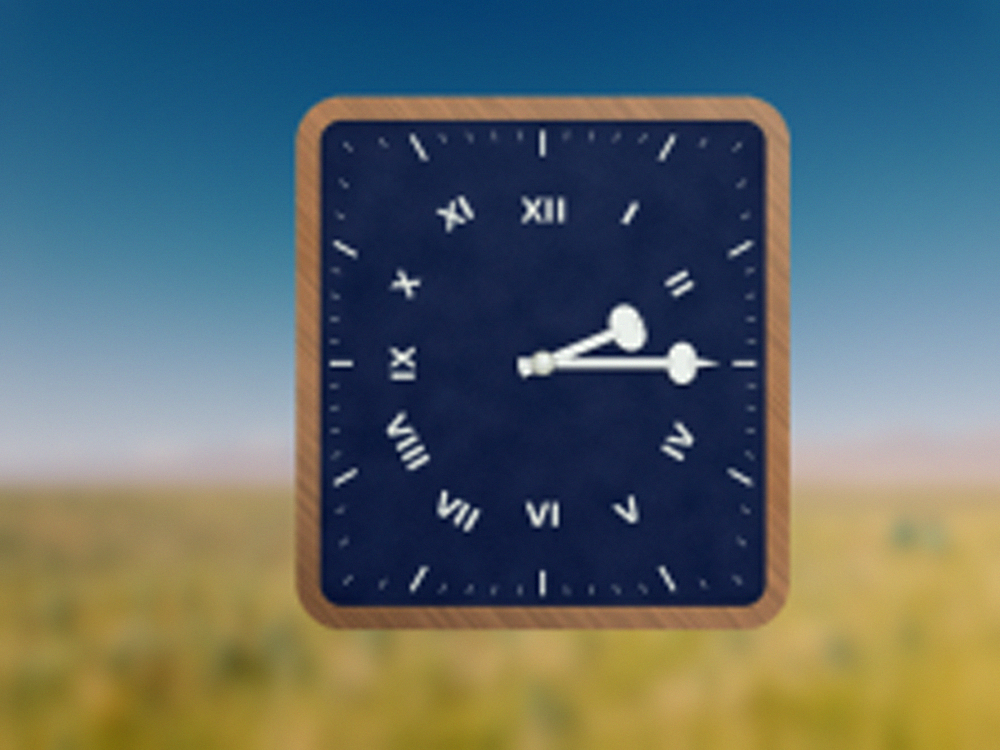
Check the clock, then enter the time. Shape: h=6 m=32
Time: h=2 m=15
